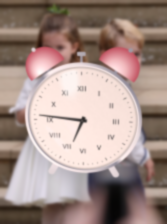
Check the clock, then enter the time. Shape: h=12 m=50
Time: h=6 m=46
